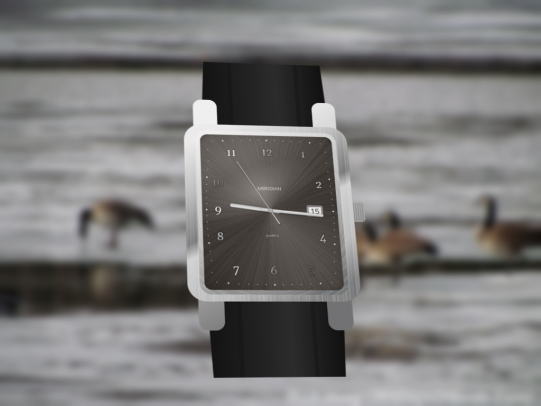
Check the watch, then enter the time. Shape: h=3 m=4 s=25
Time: h=9 m=15 s=55
